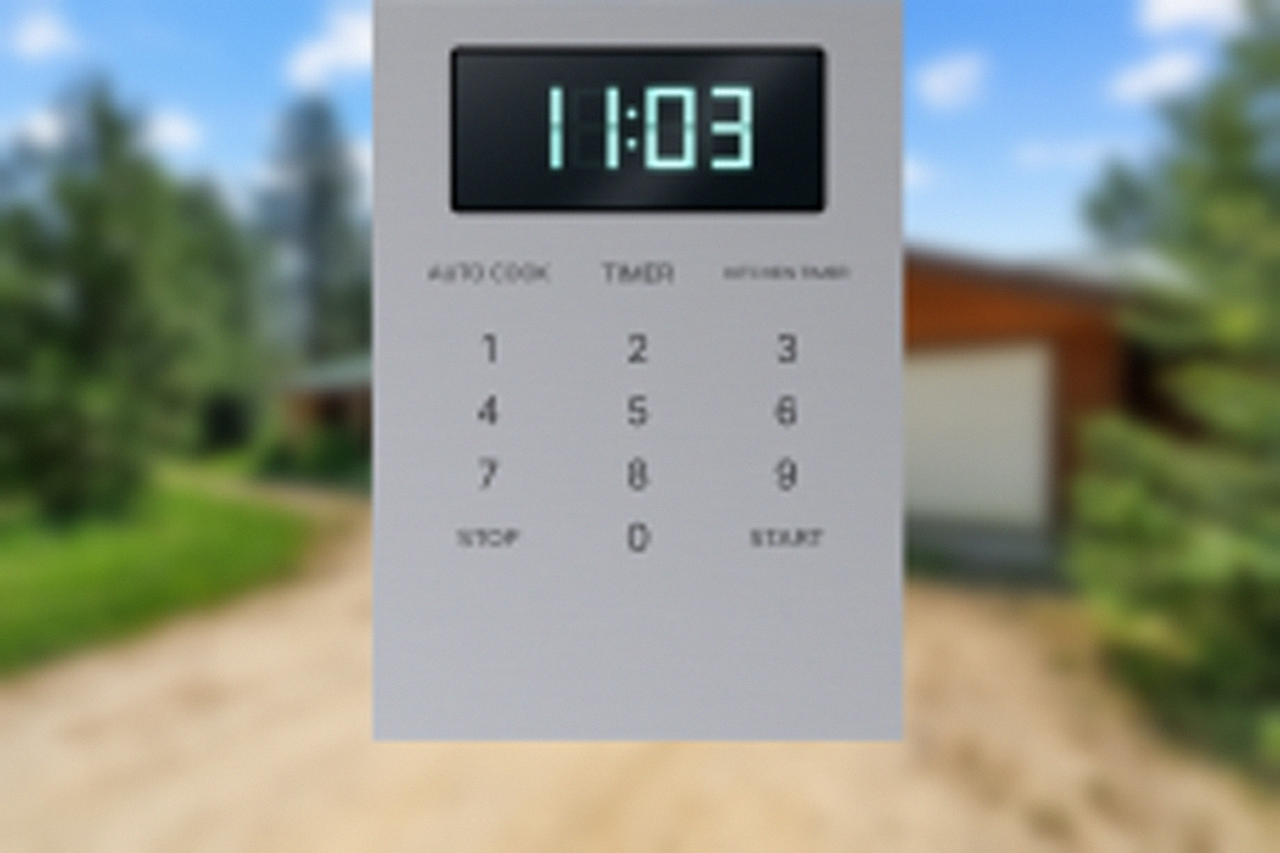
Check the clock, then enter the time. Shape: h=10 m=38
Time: h=11 m=3
